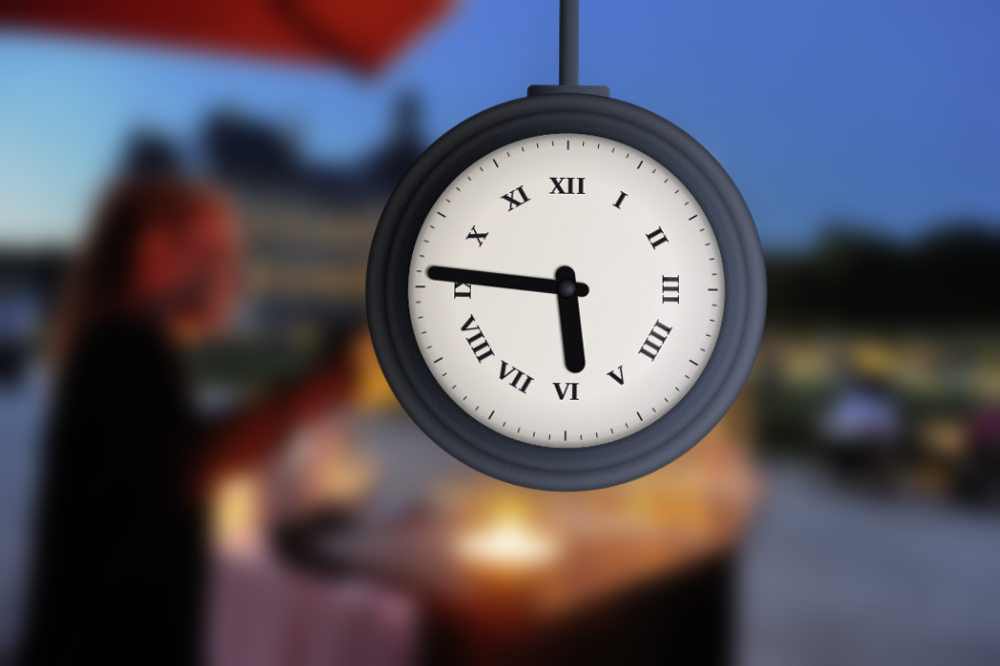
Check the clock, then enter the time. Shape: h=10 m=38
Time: h=5 m=46
